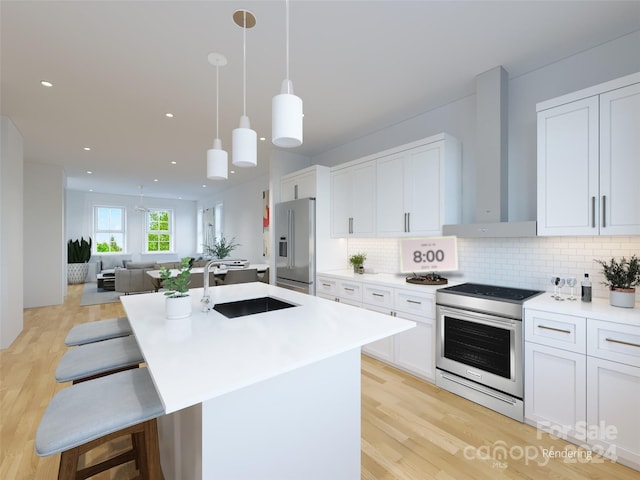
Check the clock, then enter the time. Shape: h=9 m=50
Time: h=8 m=0
